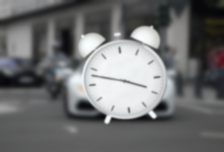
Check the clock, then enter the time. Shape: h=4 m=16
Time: h=3 m=48
